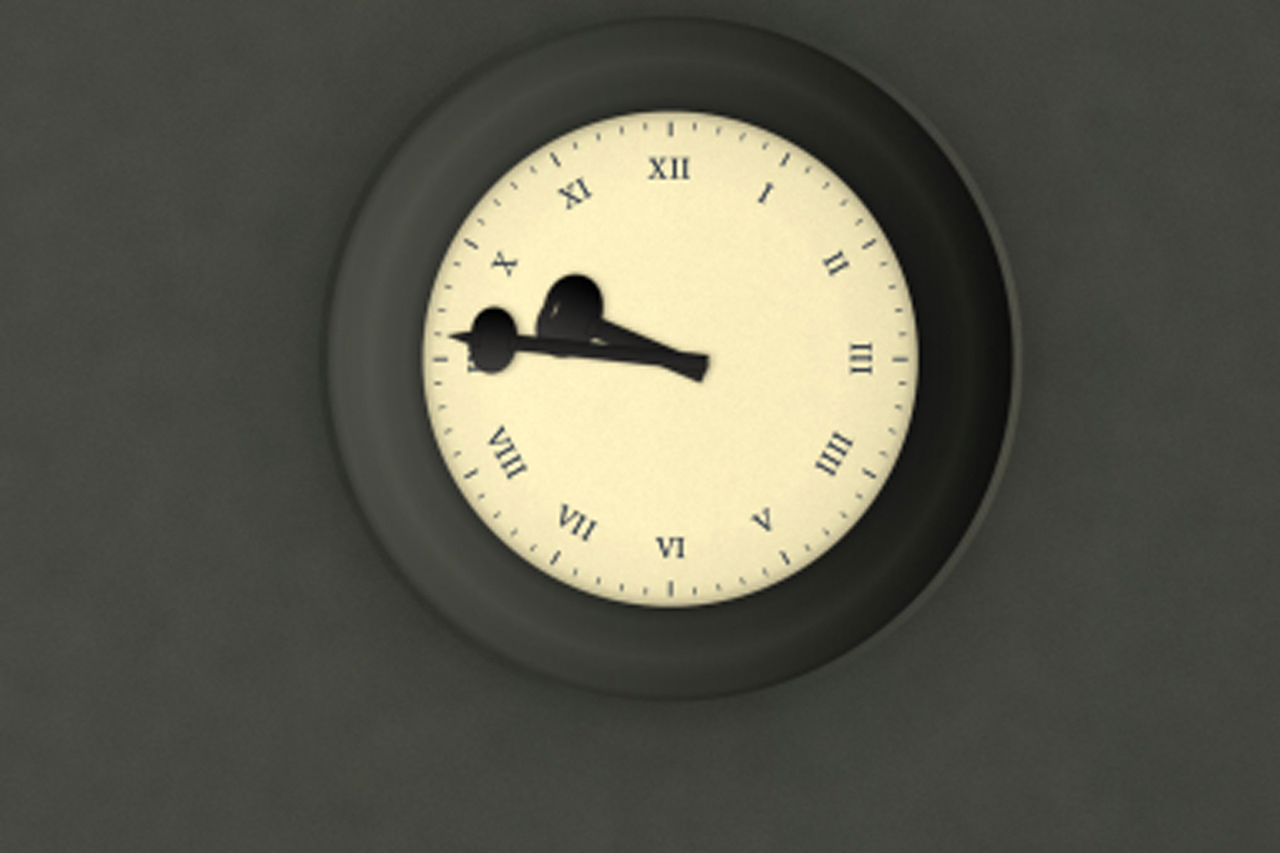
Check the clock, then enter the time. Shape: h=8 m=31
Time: h=9 m=46
